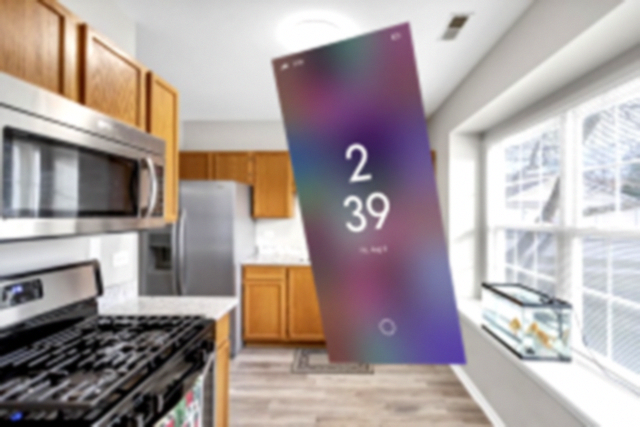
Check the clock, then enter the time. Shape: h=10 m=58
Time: h=2 m=39
